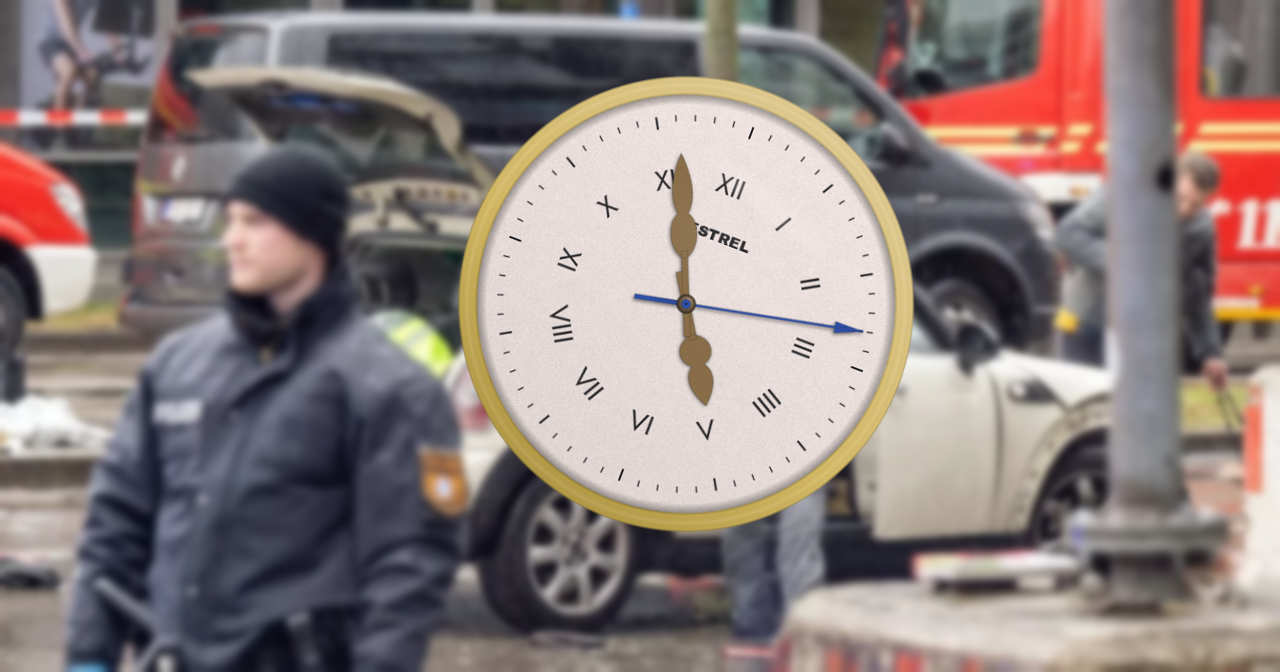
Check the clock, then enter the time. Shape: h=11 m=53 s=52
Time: h=4 m=56 s=13
